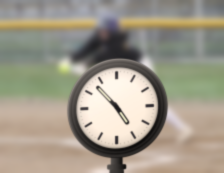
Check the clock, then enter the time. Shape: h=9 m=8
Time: h=4 m=53
